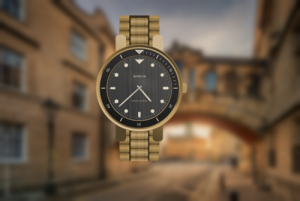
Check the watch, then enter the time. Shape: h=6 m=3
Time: h=4 m=38
